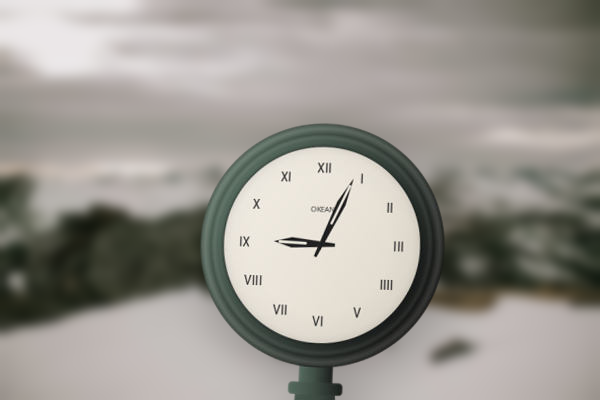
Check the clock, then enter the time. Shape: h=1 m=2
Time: h=9 m=4
